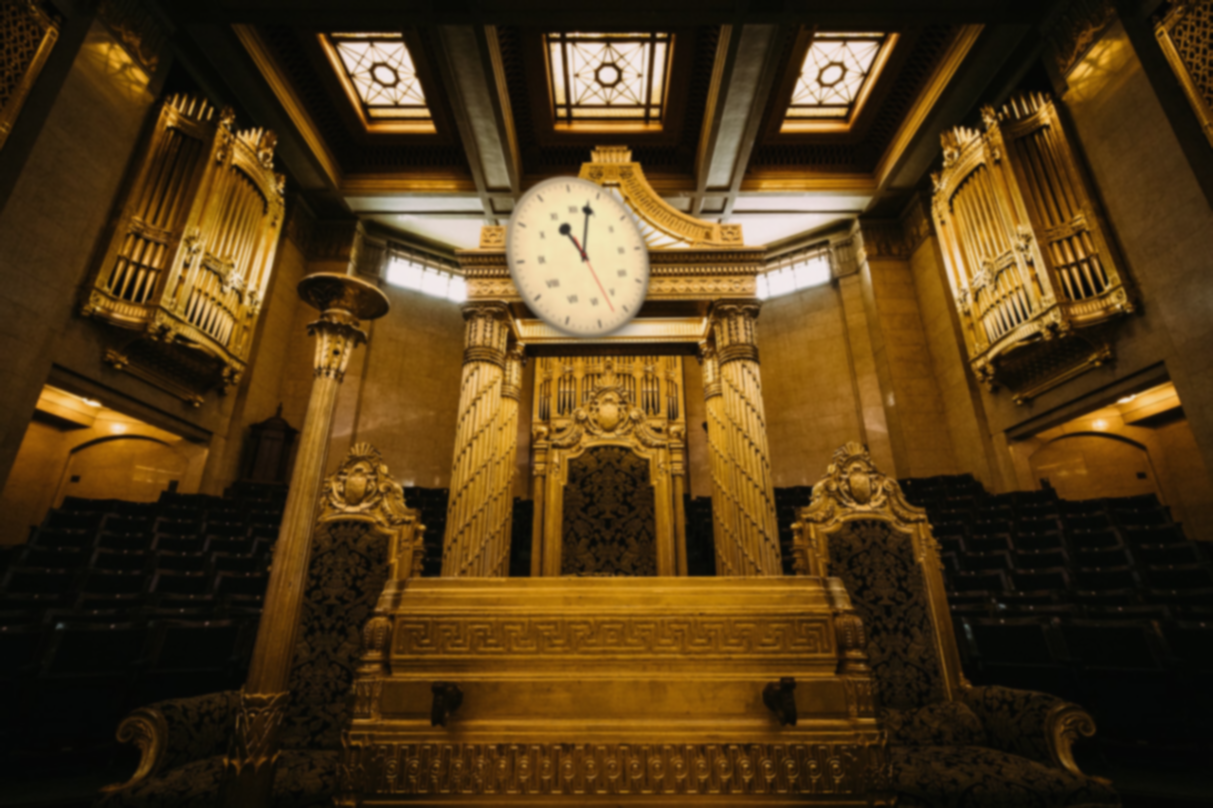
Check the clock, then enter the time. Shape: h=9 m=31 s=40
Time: h=11 m=3 s=27
